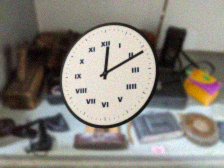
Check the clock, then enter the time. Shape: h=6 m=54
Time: h=12 m=11
